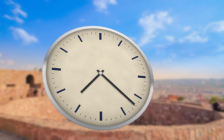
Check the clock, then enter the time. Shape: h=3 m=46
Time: h=7 m=22
